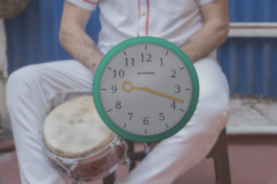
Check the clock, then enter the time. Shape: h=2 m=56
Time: h=9 m=18
